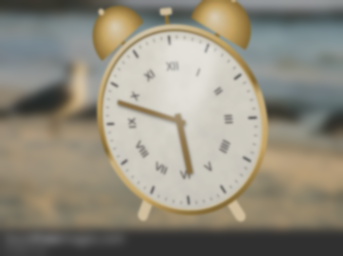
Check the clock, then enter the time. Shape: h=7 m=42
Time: h=5 m=48
